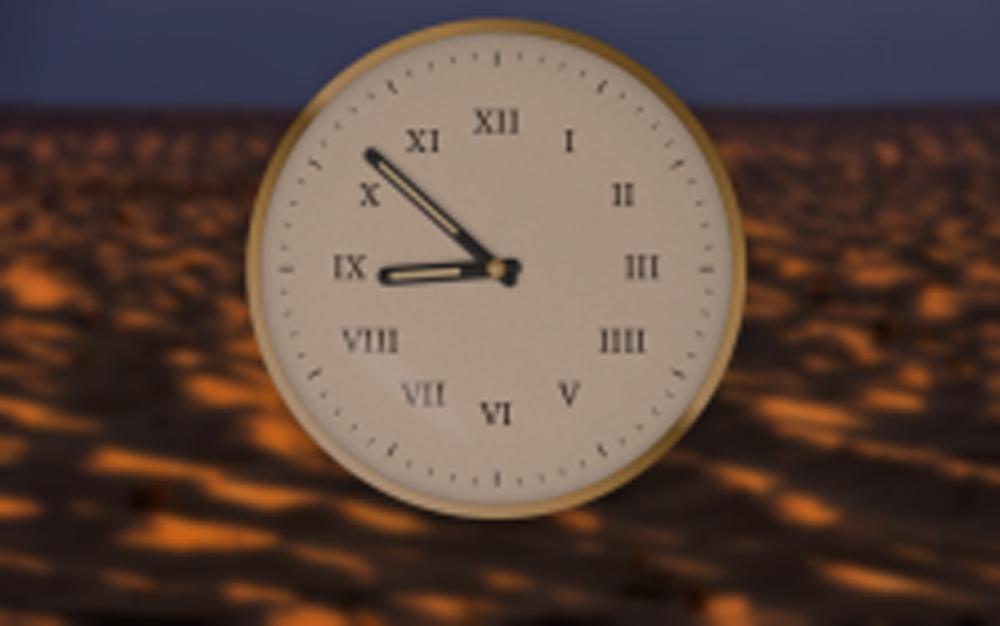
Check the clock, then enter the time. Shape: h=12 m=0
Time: h=8 m=52
